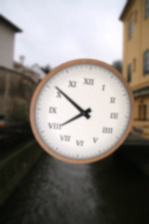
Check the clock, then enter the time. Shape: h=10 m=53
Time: h=7 m=51
